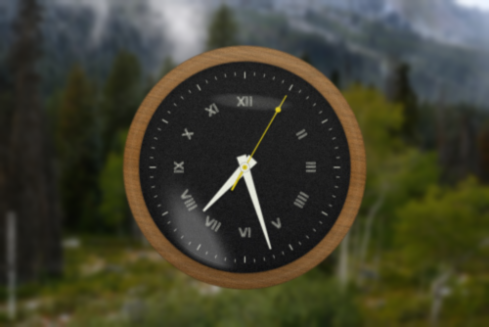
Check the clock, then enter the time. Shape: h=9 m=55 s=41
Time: h=7 m=27 s=5
